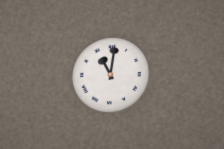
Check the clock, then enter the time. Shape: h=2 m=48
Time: h=11 m=1
